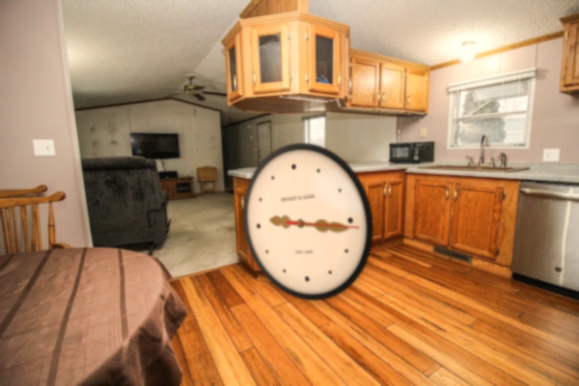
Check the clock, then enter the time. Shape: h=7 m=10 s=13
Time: h=9 m=16 s=16
